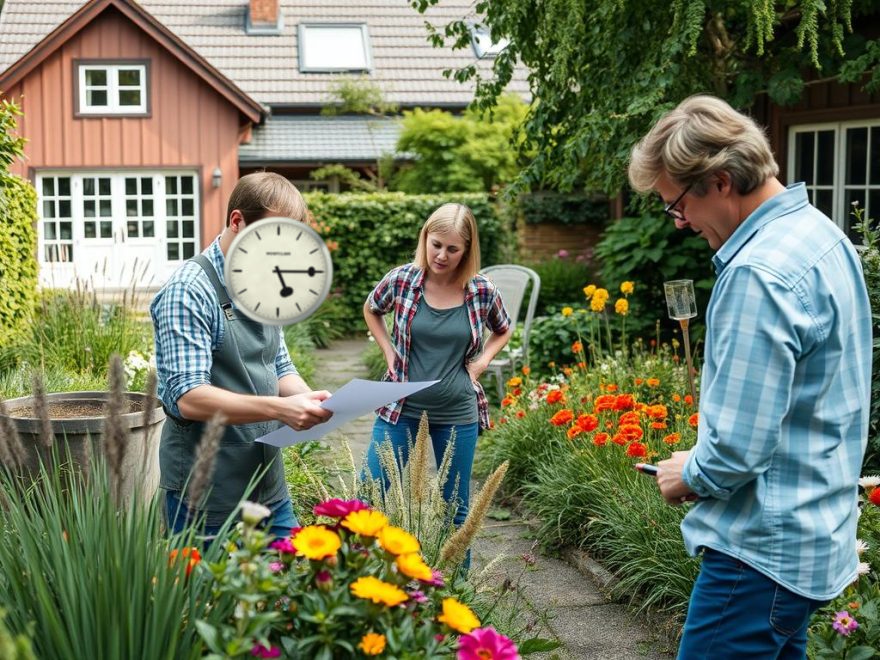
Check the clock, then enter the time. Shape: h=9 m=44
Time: h=5 m=15
